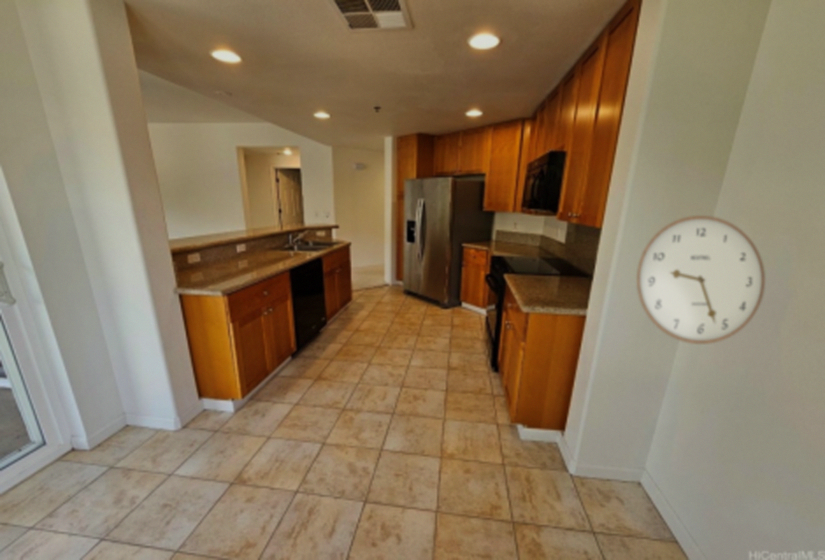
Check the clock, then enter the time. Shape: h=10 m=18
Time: h=9 m=27
